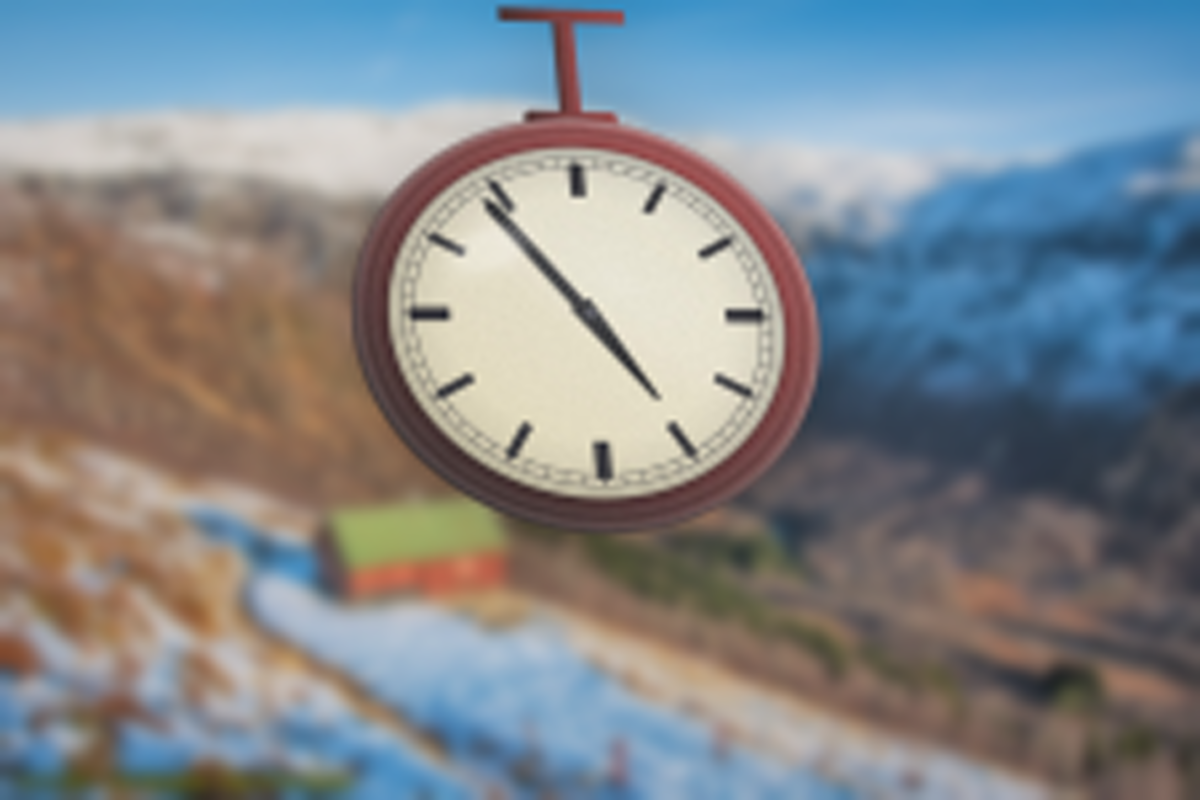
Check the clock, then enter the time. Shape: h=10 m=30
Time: h=4 m=54
